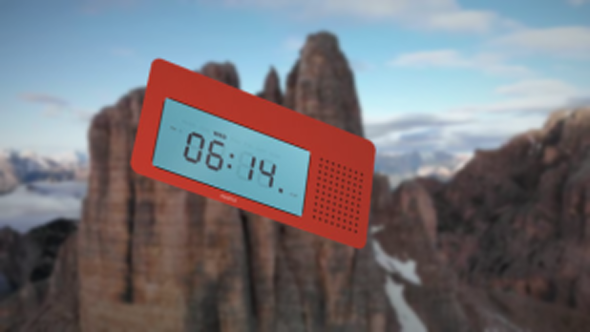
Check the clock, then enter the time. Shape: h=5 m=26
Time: h=6 m=14
